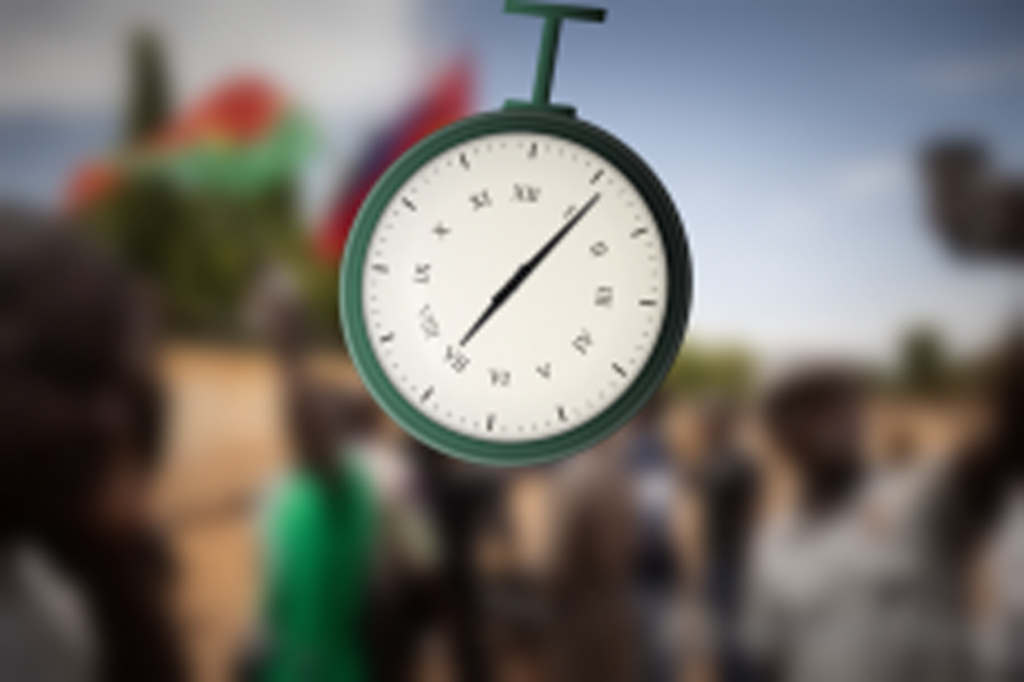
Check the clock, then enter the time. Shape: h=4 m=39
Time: h=7 m=6
